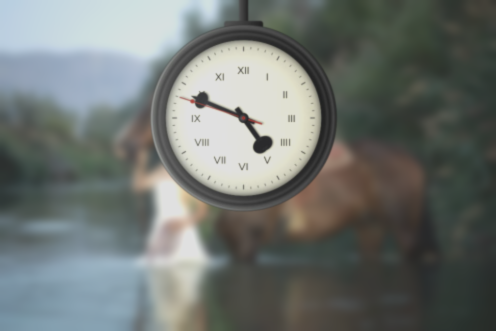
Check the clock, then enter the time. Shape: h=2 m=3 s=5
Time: h=4 m=48 s=48
